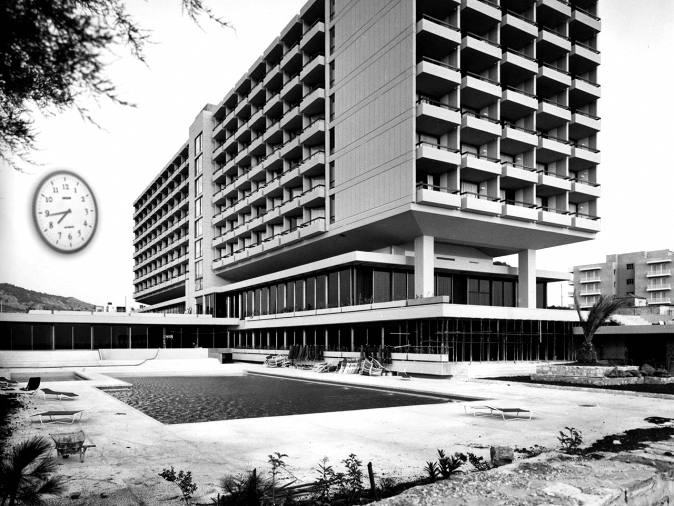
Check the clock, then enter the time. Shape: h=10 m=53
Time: h=7 m=44
